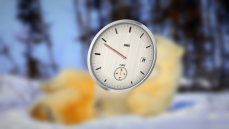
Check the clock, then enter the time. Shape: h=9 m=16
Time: h=9 m=49
